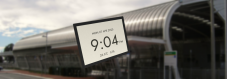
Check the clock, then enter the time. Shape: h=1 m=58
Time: h=9 m=4
